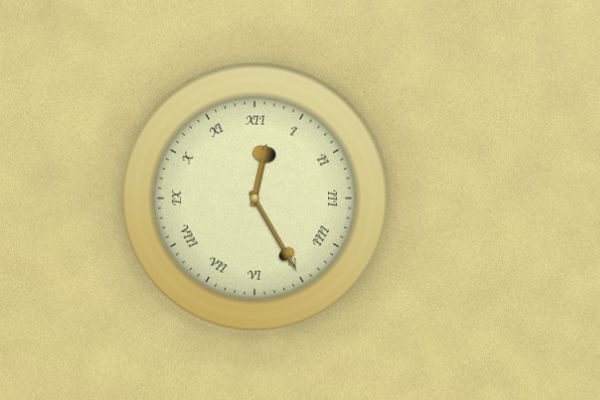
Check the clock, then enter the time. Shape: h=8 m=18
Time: h=12 m=25
